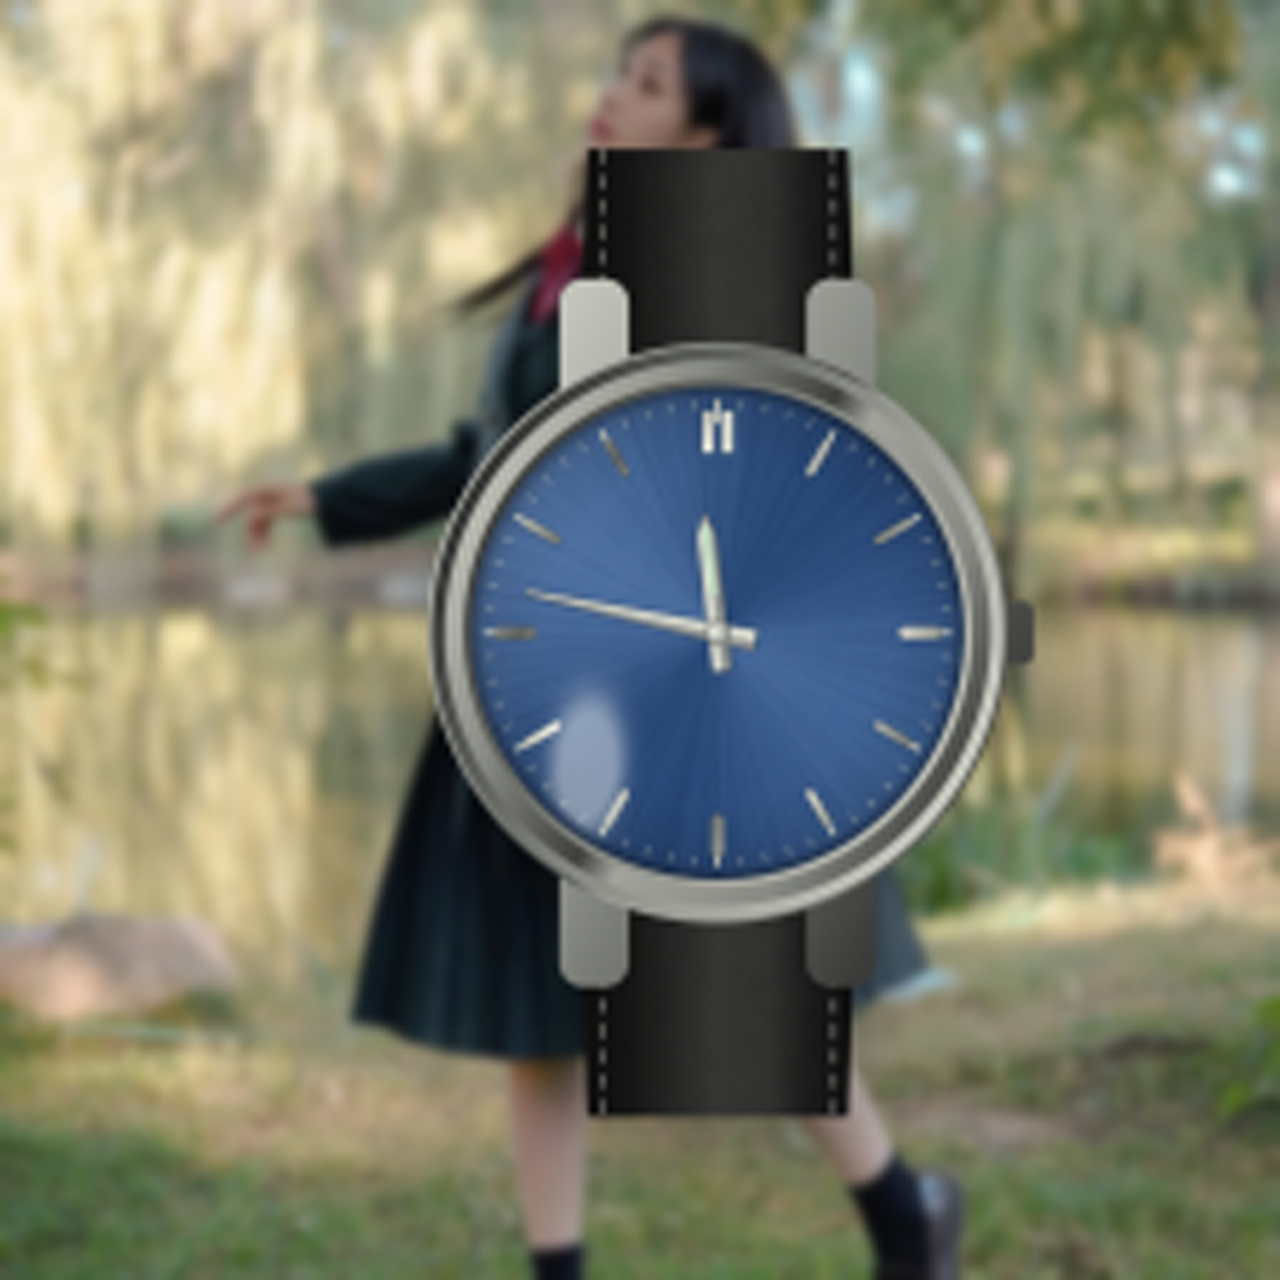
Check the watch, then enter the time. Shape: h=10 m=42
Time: h=11 m=47
